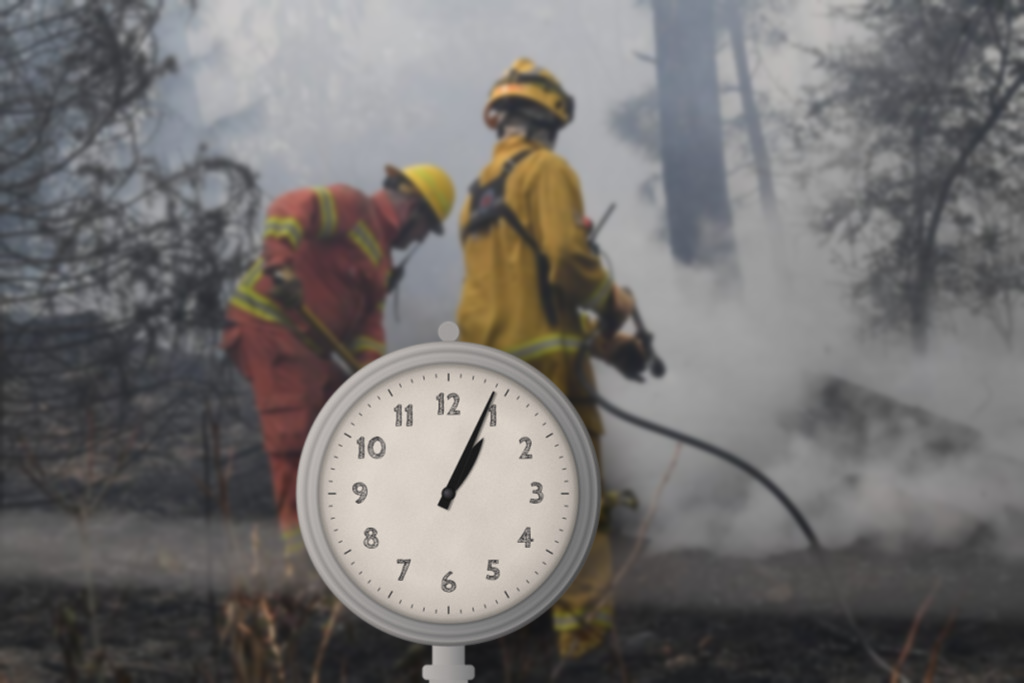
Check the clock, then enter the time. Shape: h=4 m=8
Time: h=1 m=4
